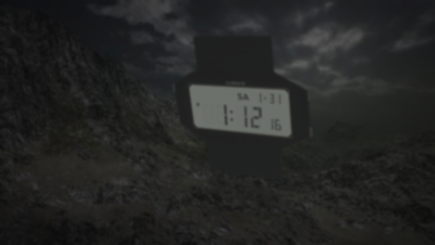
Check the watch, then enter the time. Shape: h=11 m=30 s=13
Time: h=1 m=12 s=16
